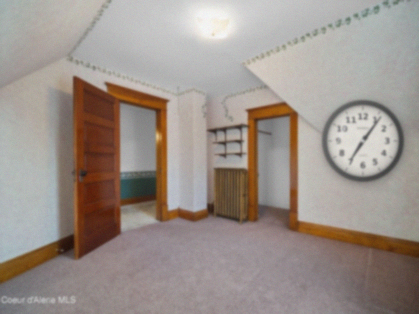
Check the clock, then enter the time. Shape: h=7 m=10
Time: h=7 m=6
